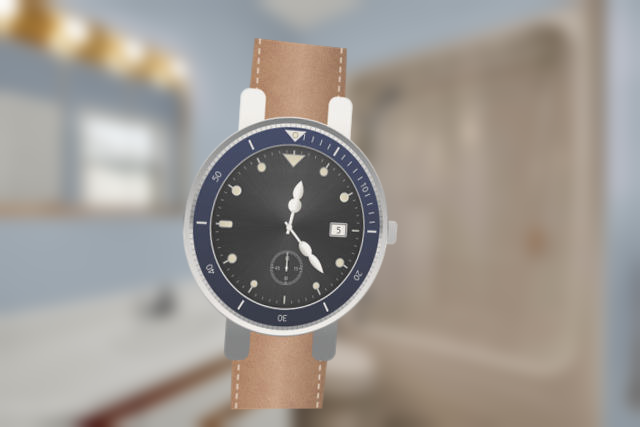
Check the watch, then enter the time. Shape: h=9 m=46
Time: h=12 m=23
